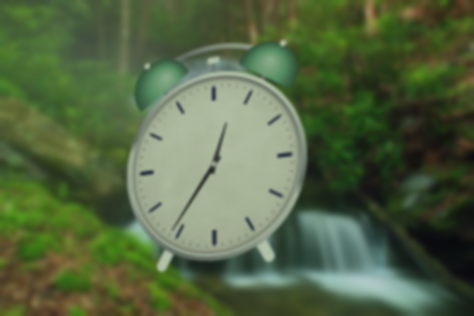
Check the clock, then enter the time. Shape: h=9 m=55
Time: h=12 m=36
